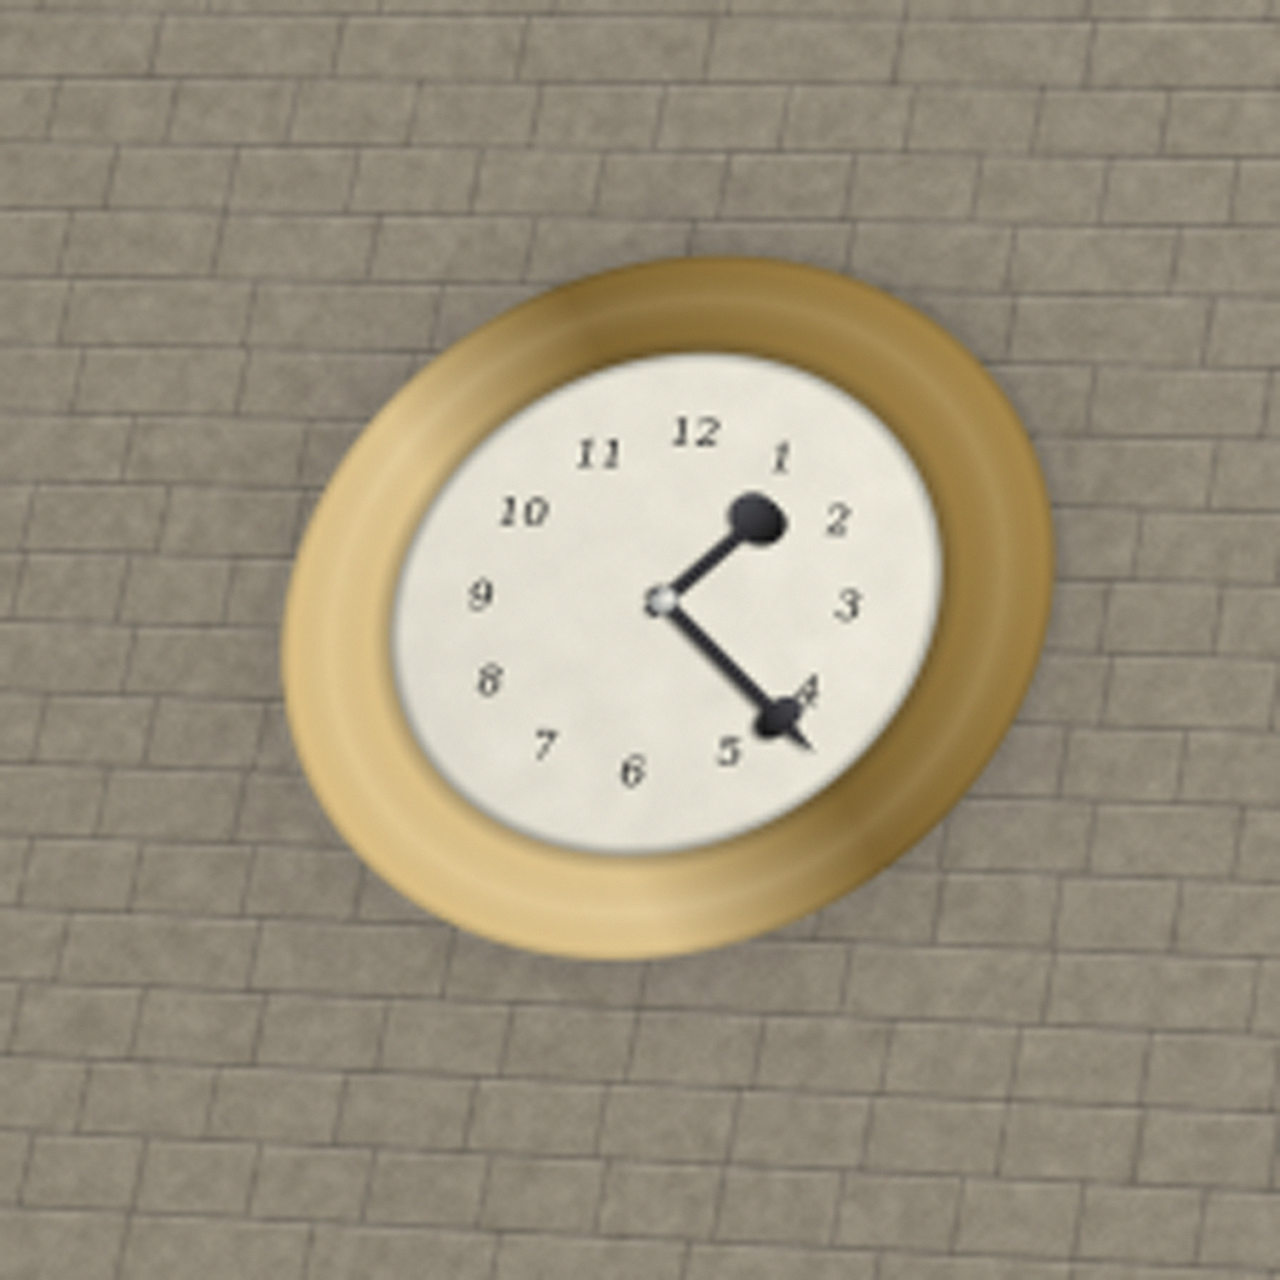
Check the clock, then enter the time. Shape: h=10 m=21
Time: h=1 m=22
